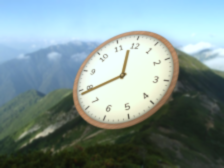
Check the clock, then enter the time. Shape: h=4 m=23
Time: h=11 m=39
